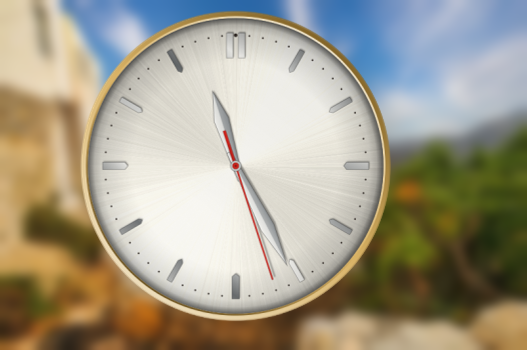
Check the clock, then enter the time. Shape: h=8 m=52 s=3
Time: h=11 m=25 s=27
